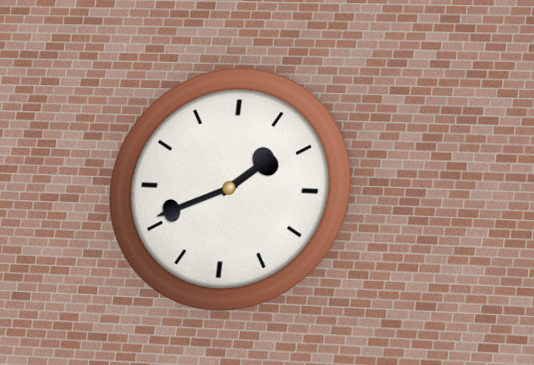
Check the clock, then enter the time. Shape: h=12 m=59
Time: h=1 m=41
